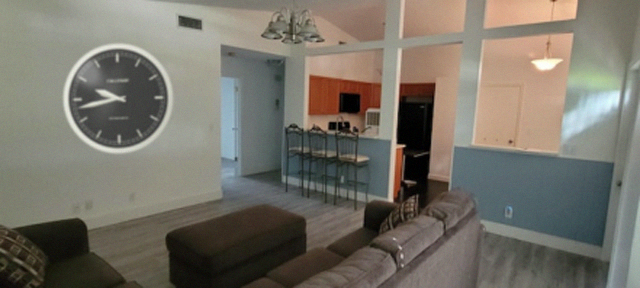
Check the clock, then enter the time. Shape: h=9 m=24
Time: h=9 m=43
